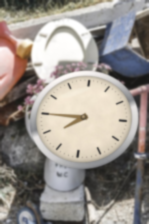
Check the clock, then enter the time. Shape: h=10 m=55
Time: h=7 m=45
